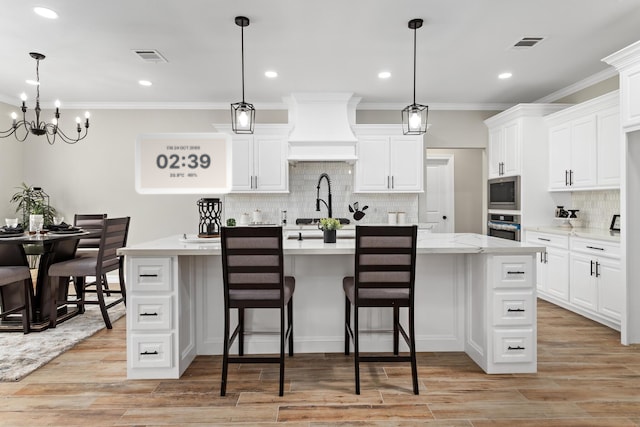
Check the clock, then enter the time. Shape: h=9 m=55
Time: h=2 m=39
